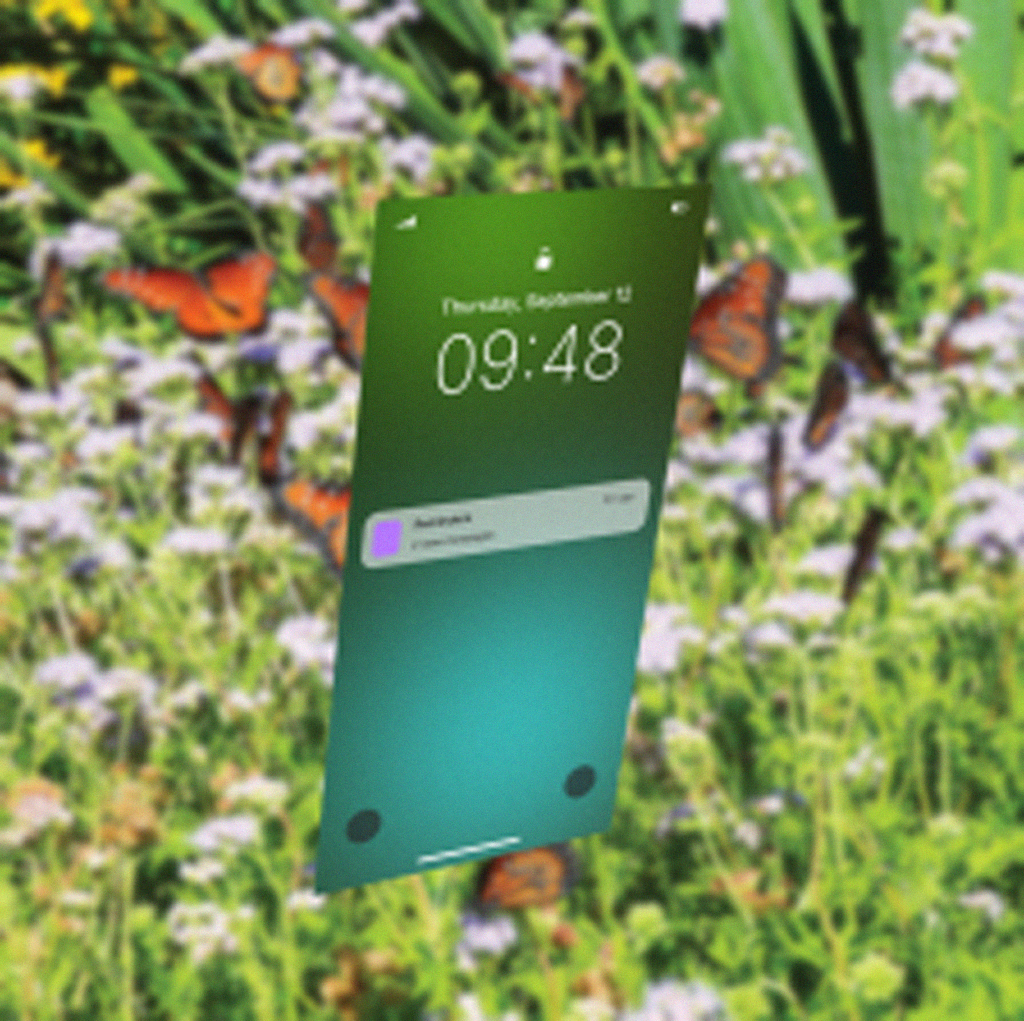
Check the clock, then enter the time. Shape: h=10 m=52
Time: h=9 m=48
